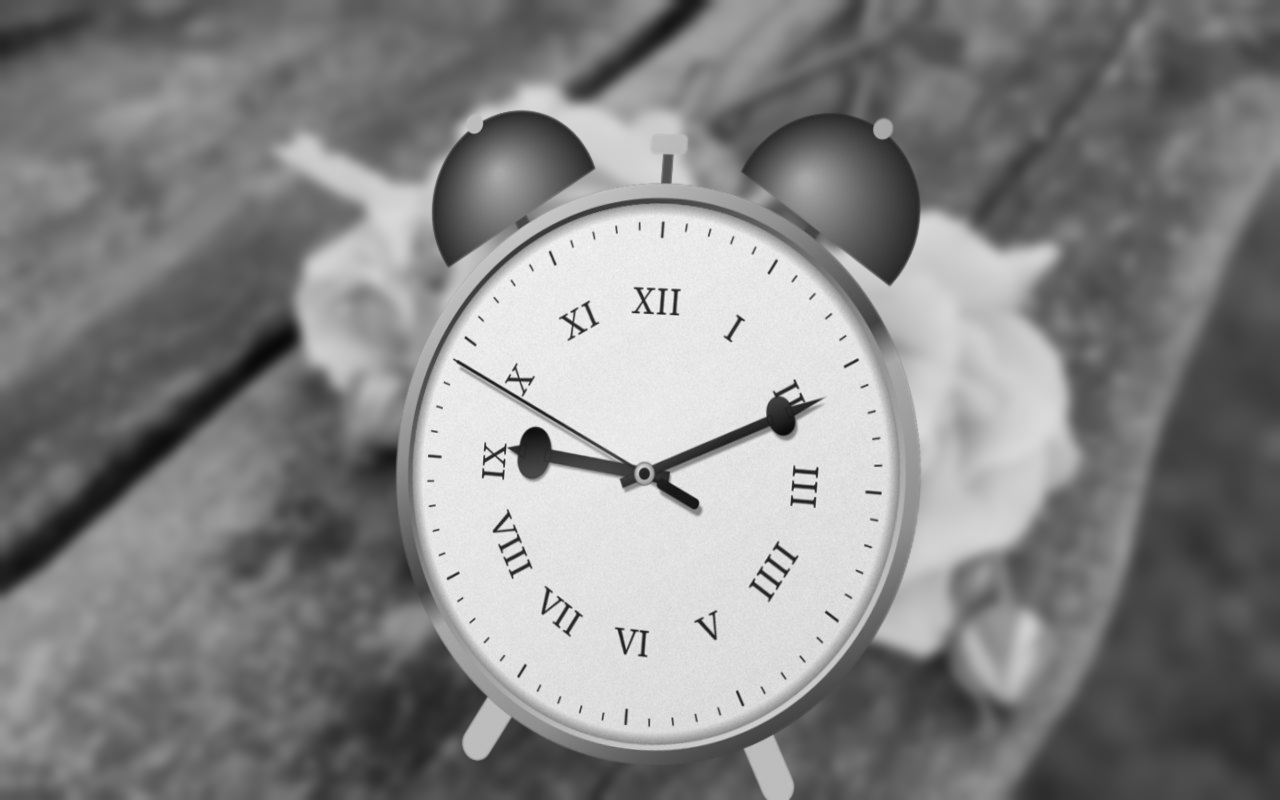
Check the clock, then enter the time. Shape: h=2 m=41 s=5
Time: h=9 m=10 s=49
